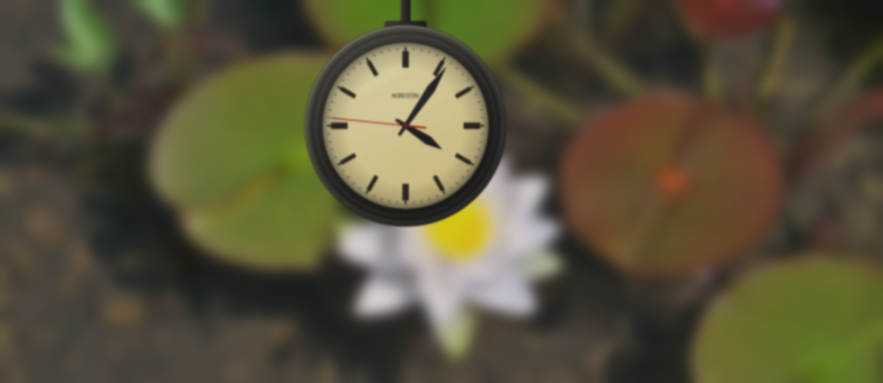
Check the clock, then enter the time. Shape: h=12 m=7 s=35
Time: h=4 m=5 s=46
